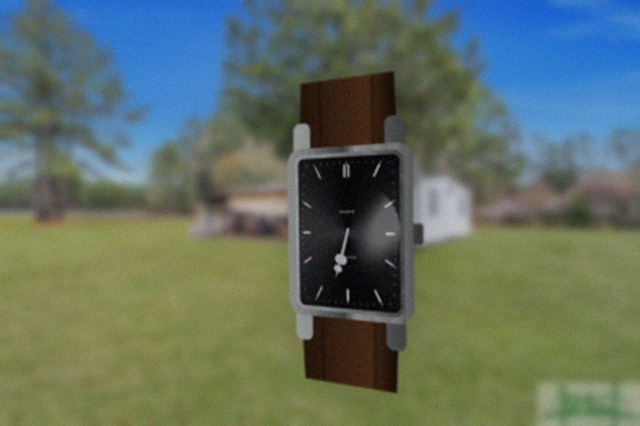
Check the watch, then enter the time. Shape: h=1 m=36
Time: h=6 m=33
